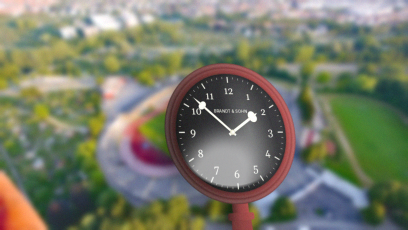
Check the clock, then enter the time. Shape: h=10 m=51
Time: h=1 m=52
